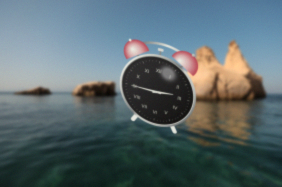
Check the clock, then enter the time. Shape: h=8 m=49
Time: h=2 m=45
